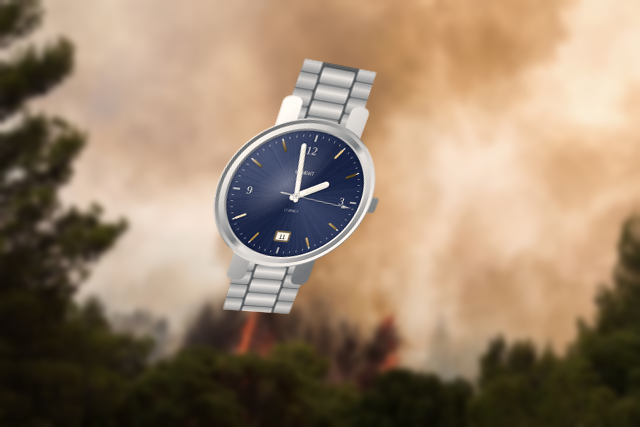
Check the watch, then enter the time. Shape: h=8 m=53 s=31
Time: h=1 m=58 s=16
